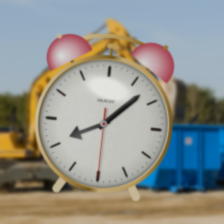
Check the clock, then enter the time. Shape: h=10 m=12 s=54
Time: h=8 m=7 s=30
